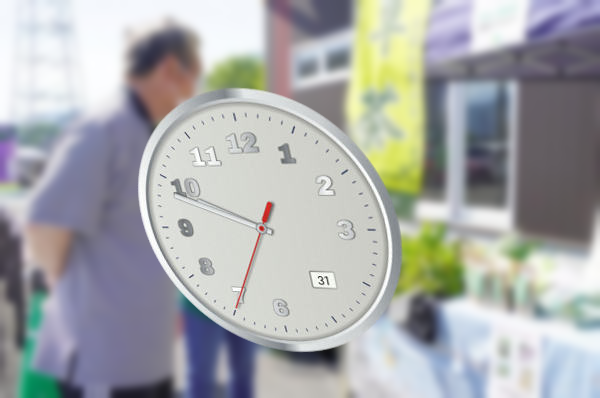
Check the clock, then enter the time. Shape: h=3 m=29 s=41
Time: h=9 m=48 s=35
